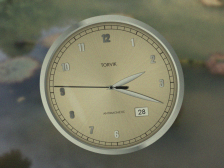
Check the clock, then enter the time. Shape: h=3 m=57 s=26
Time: h=2 m=18 s=46
